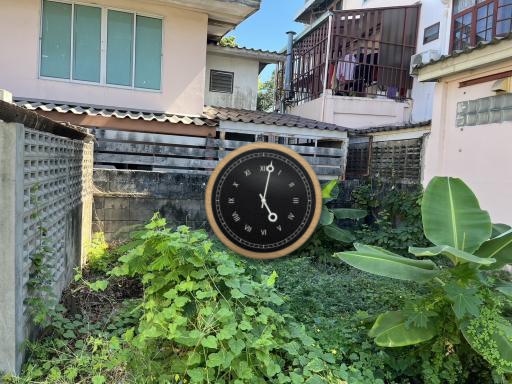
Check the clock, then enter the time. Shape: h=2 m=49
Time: h=5 m=2
